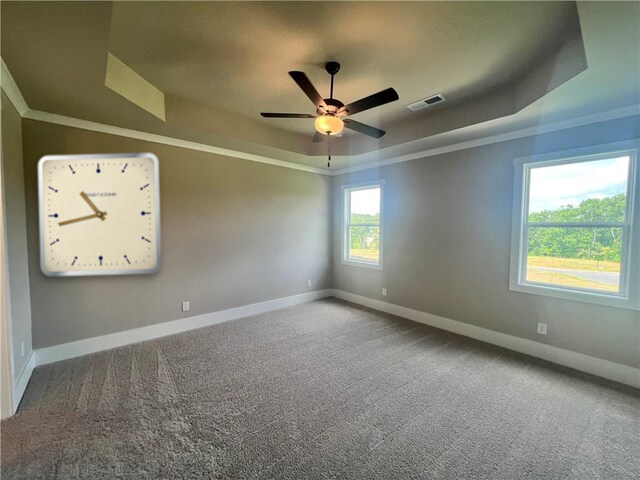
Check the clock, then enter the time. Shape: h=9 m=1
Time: h=10 m=43
